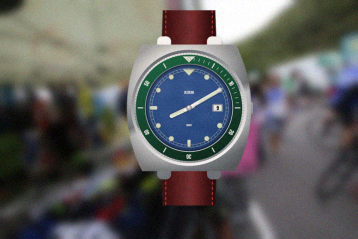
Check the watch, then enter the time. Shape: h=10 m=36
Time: h=8 m=10
